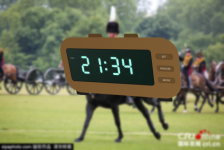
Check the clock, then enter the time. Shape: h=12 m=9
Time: h=21 m=34
